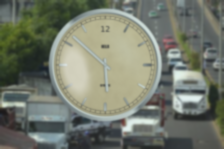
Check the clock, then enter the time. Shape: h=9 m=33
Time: h=5 m=52
